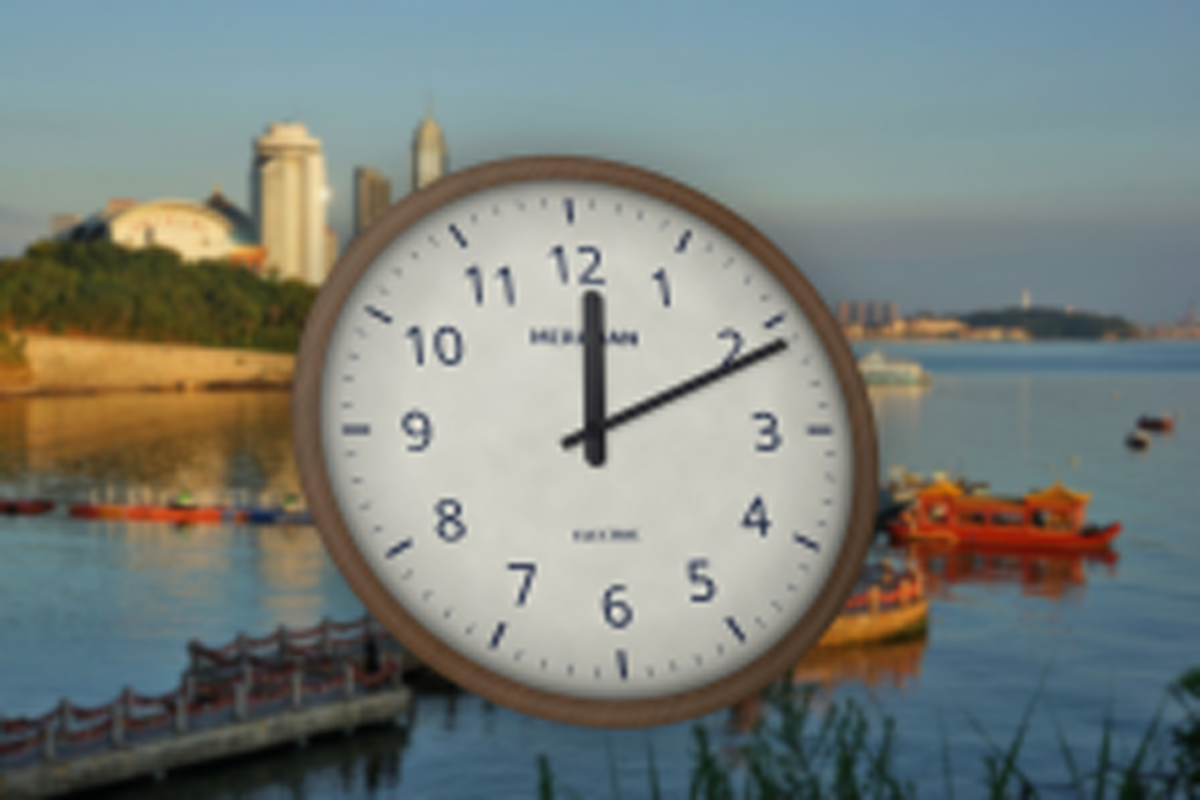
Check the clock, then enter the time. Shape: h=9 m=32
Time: h=12 m=11
